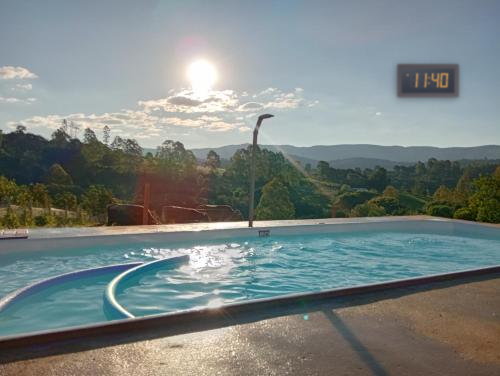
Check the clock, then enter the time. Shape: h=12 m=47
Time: h=11 m=40
